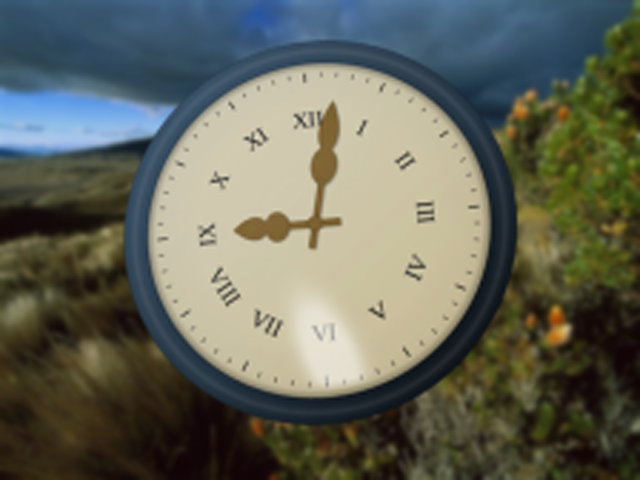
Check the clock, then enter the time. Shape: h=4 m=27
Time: h=9 m=2
